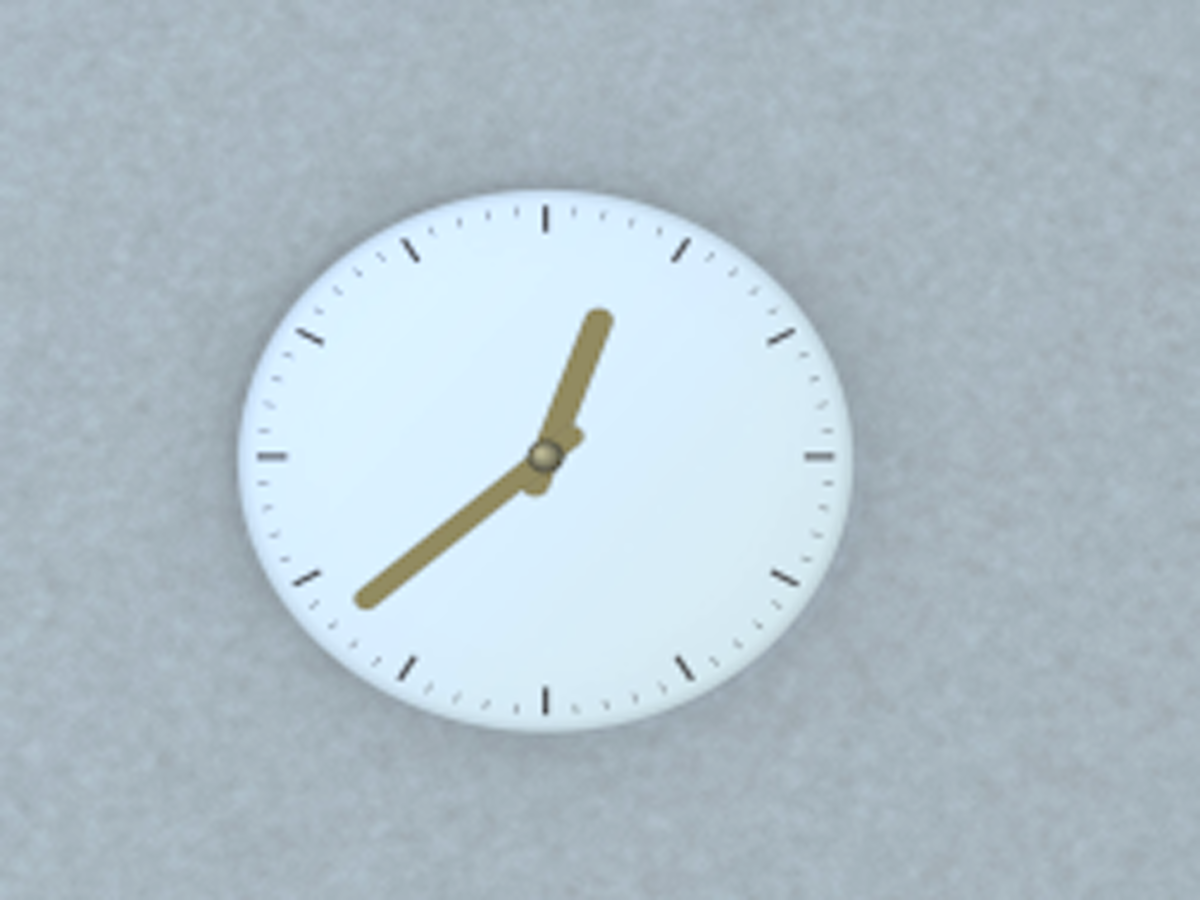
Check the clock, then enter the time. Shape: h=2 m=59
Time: h=12 m=38
